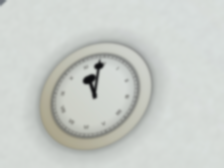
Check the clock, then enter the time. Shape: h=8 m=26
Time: h=10 m=59
